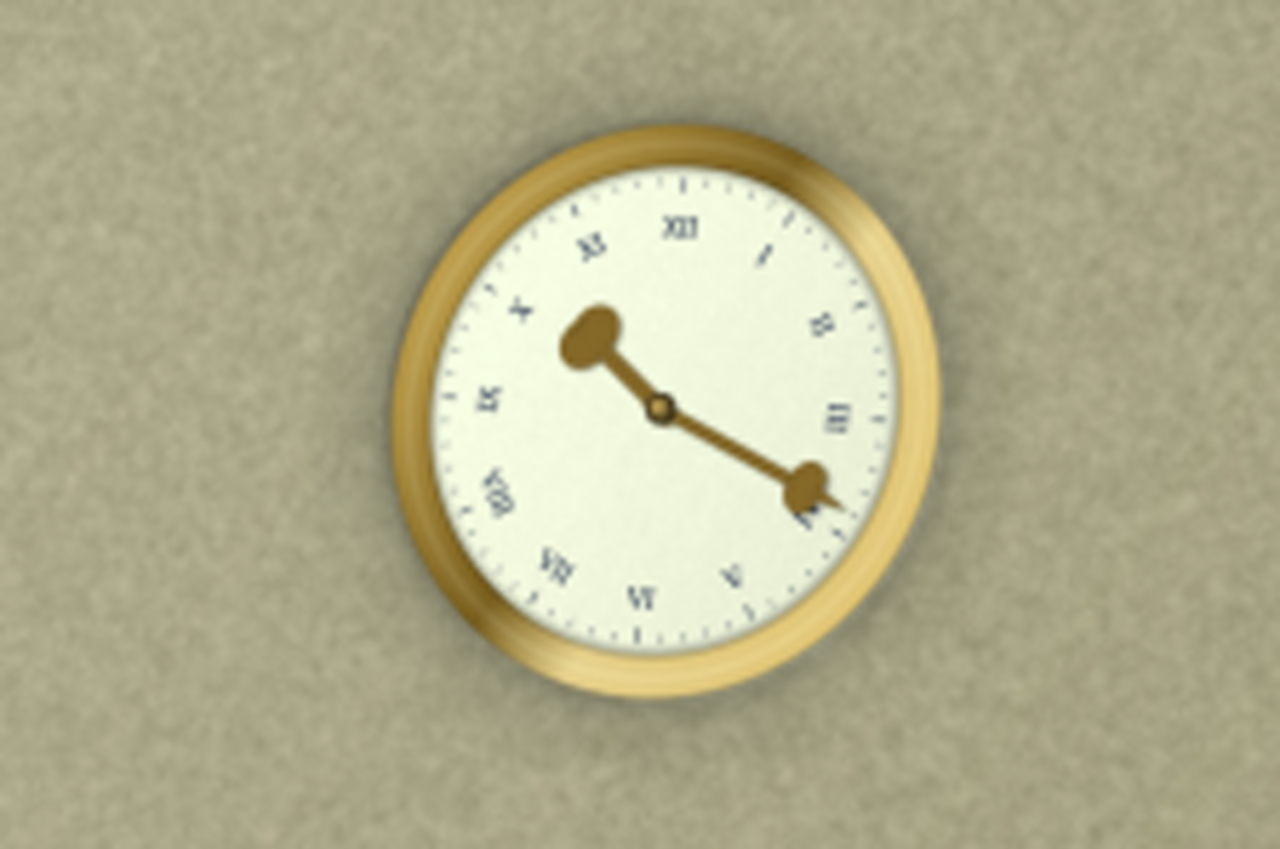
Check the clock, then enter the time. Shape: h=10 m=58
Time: h=10 m=19
